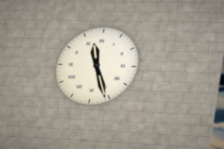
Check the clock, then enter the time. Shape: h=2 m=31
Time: h=11 m=26
